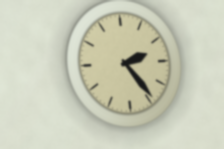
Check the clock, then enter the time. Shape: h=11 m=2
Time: h=2 m=24
